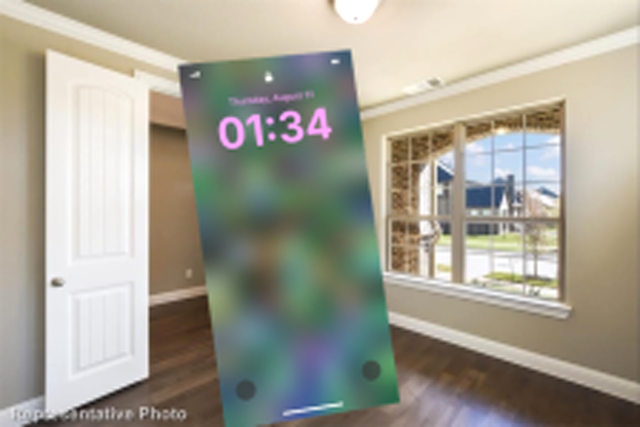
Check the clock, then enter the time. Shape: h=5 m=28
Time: h=1 m=34
